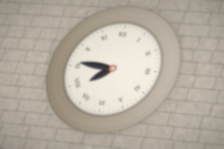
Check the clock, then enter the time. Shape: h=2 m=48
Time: h=7 m=46
